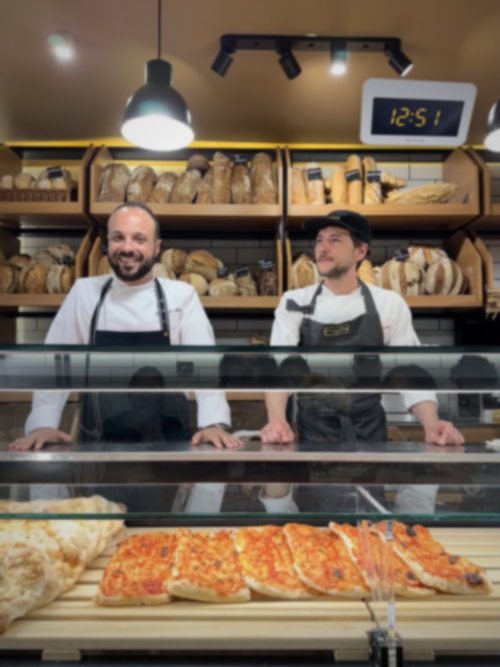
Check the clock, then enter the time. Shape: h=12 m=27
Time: h=12 m=51
